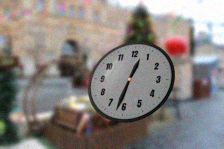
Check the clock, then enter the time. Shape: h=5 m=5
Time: h=12 m=32
